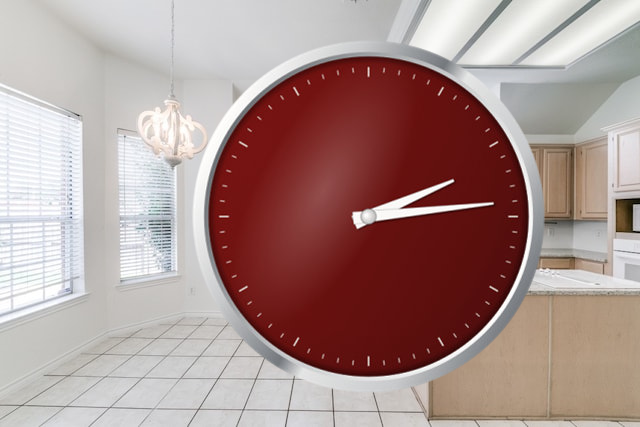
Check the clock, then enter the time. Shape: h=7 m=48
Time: h=2 m=14
